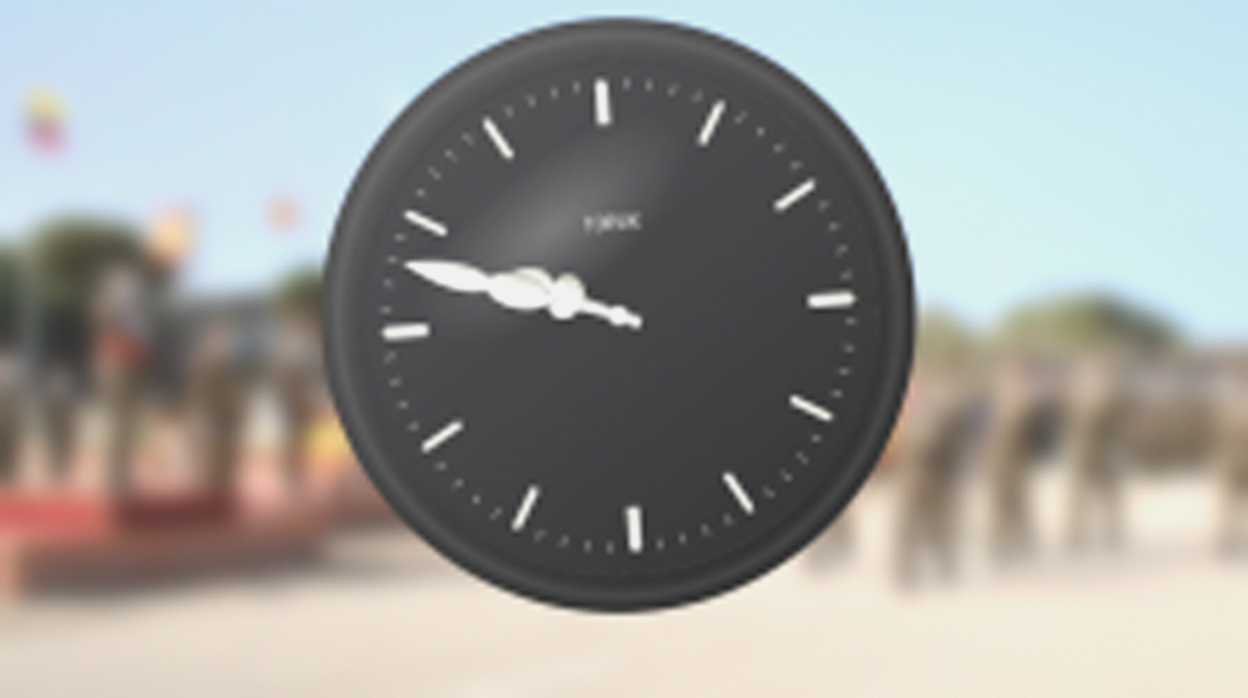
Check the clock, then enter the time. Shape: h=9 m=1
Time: h=9 m=48
